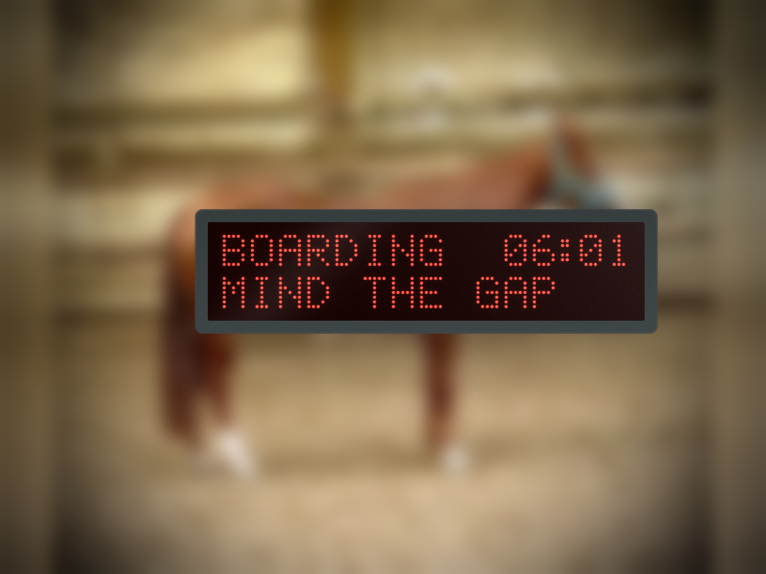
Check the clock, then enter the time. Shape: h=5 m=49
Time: h=6 m=1
